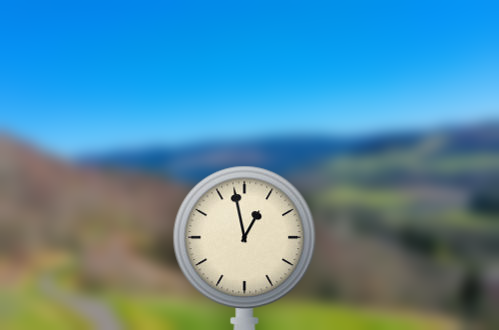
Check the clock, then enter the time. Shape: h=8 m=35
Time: h=12 m=58
